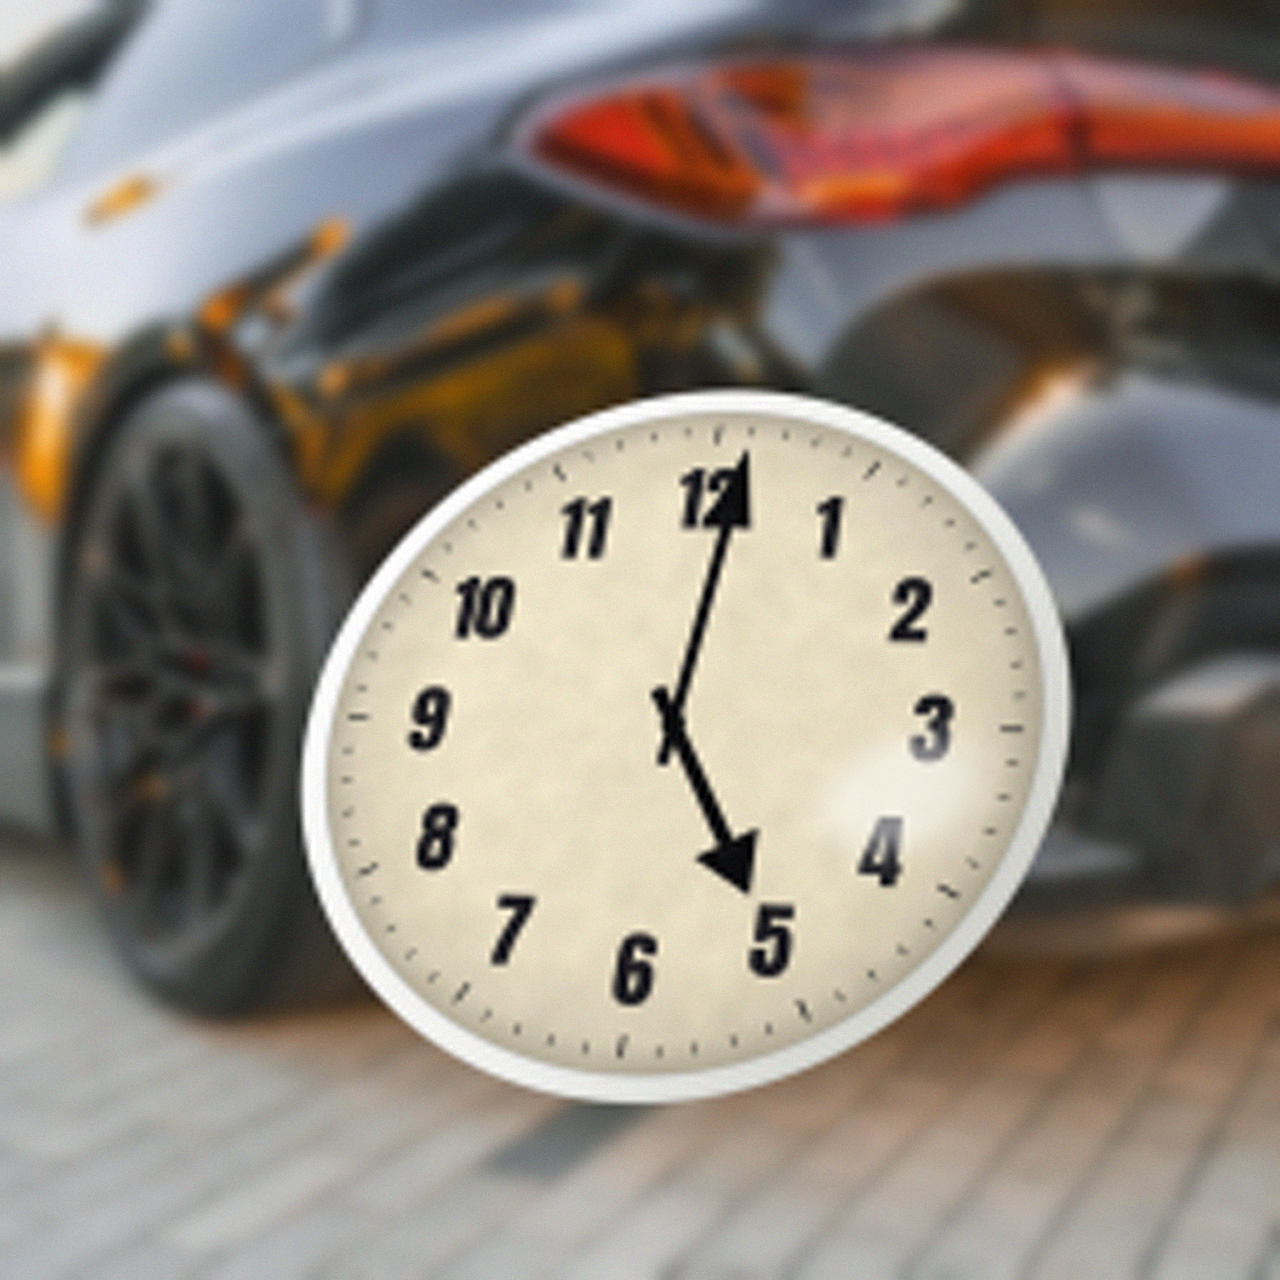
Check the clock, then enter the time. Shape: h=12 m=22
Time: h=5 m=1
